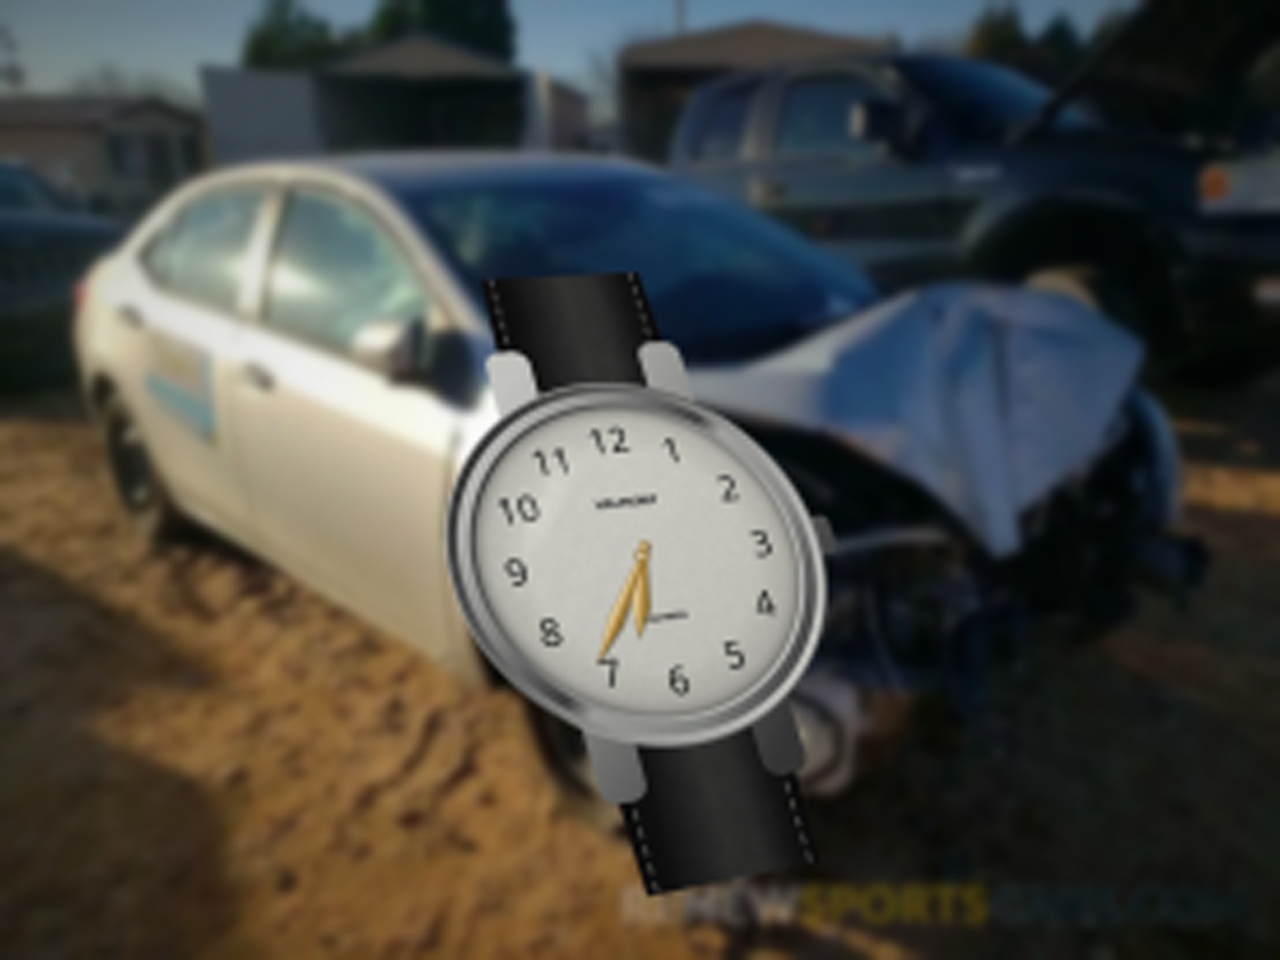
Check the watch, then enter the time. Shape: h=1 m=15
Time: h=6 m=36
